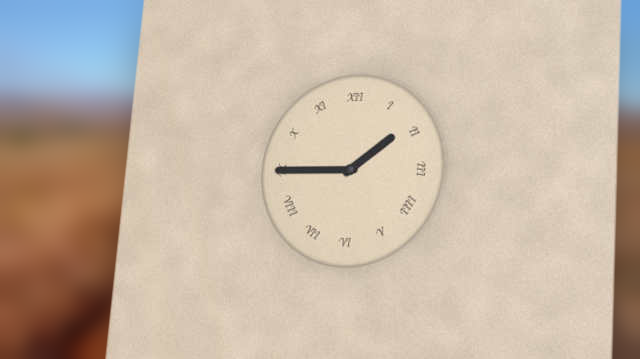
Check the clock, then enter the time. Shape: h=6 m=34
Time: h=1 m=45
